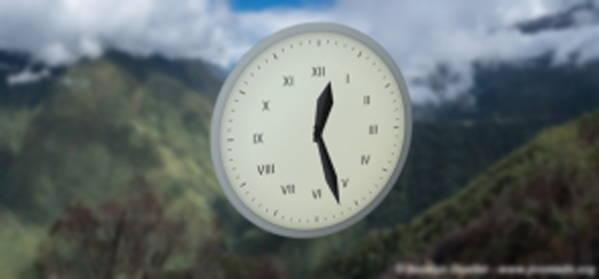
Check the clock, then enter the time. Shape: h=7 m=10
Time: h=12 m=27
